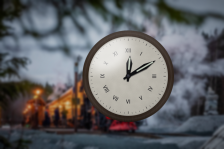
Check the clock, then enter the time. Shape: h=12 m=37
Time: h=12 m=10
